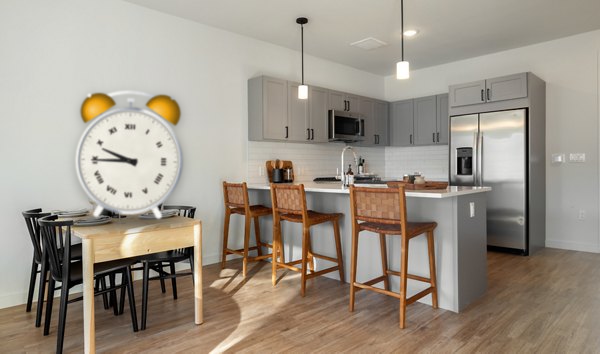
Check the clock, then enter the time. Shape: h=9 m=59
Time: h=9 m=45
